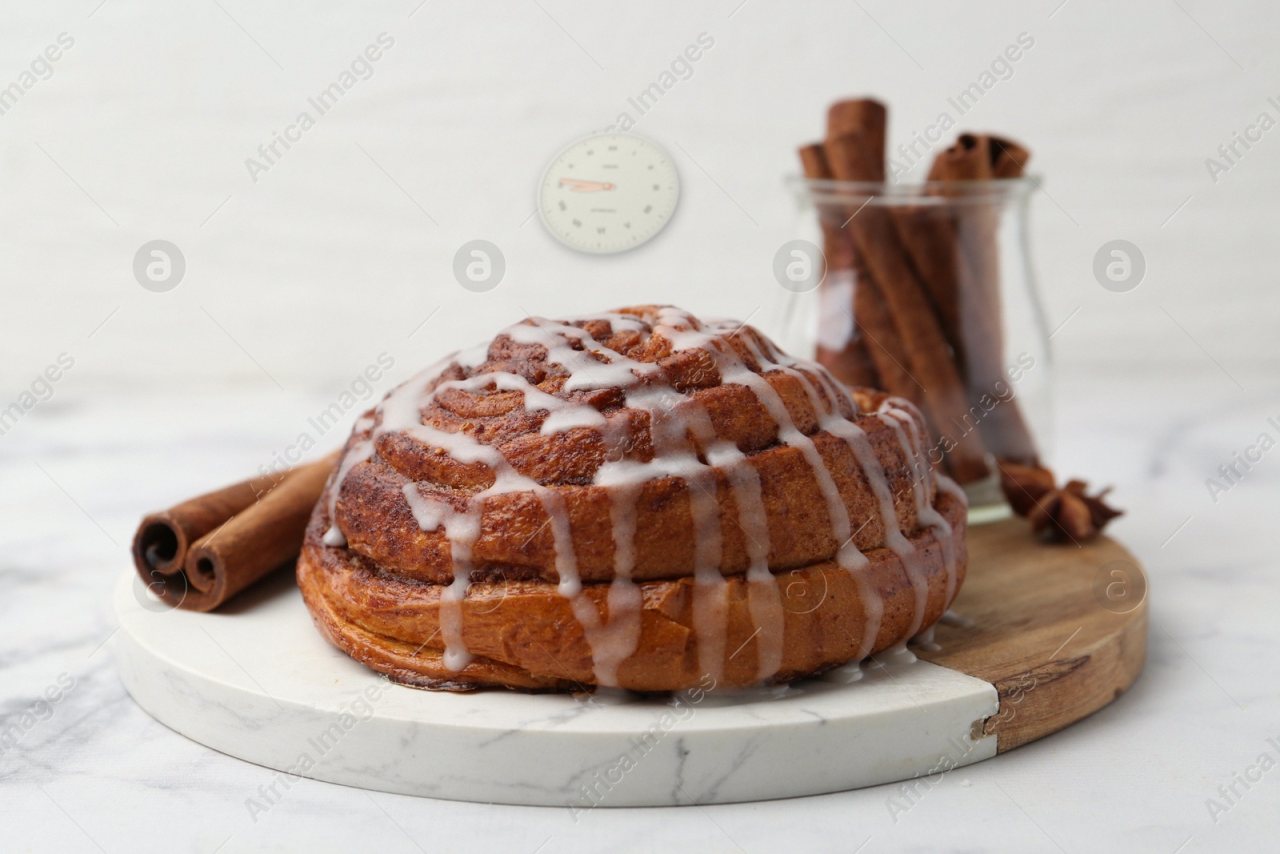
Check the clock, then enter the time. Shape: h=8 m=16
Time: h=8 m=46
